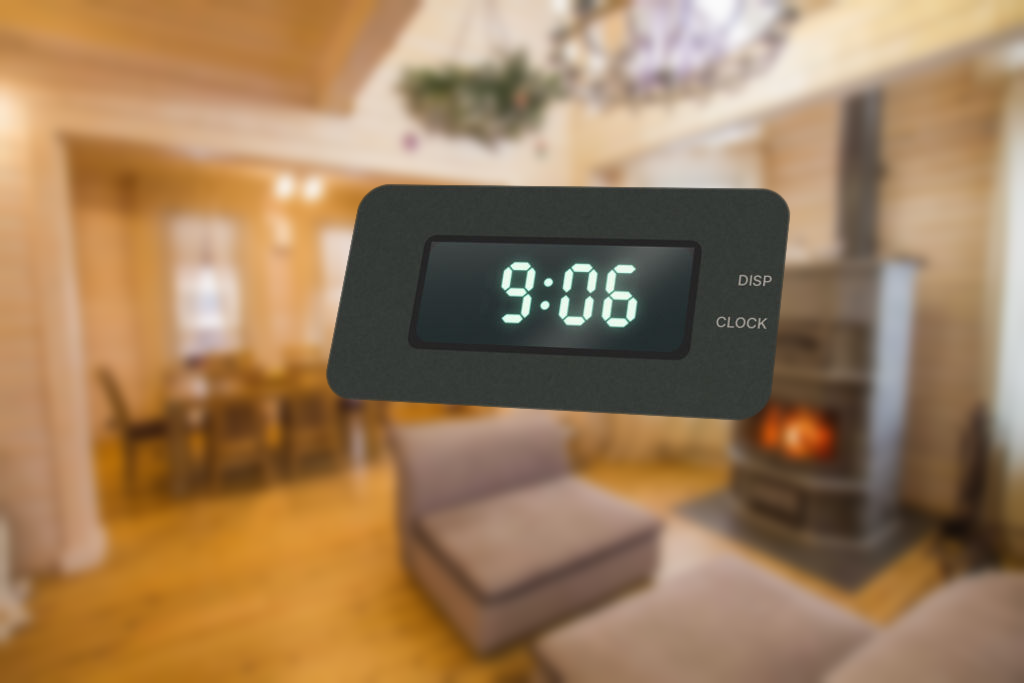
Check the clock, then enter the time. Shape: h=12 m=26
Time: h=9 m=6
